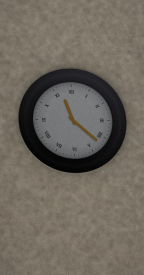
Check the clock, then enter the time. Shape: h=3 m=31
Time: h=11 m=22
